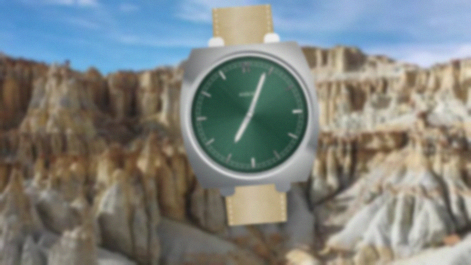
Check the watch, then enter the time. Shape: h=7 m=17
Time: h=7 m=4
